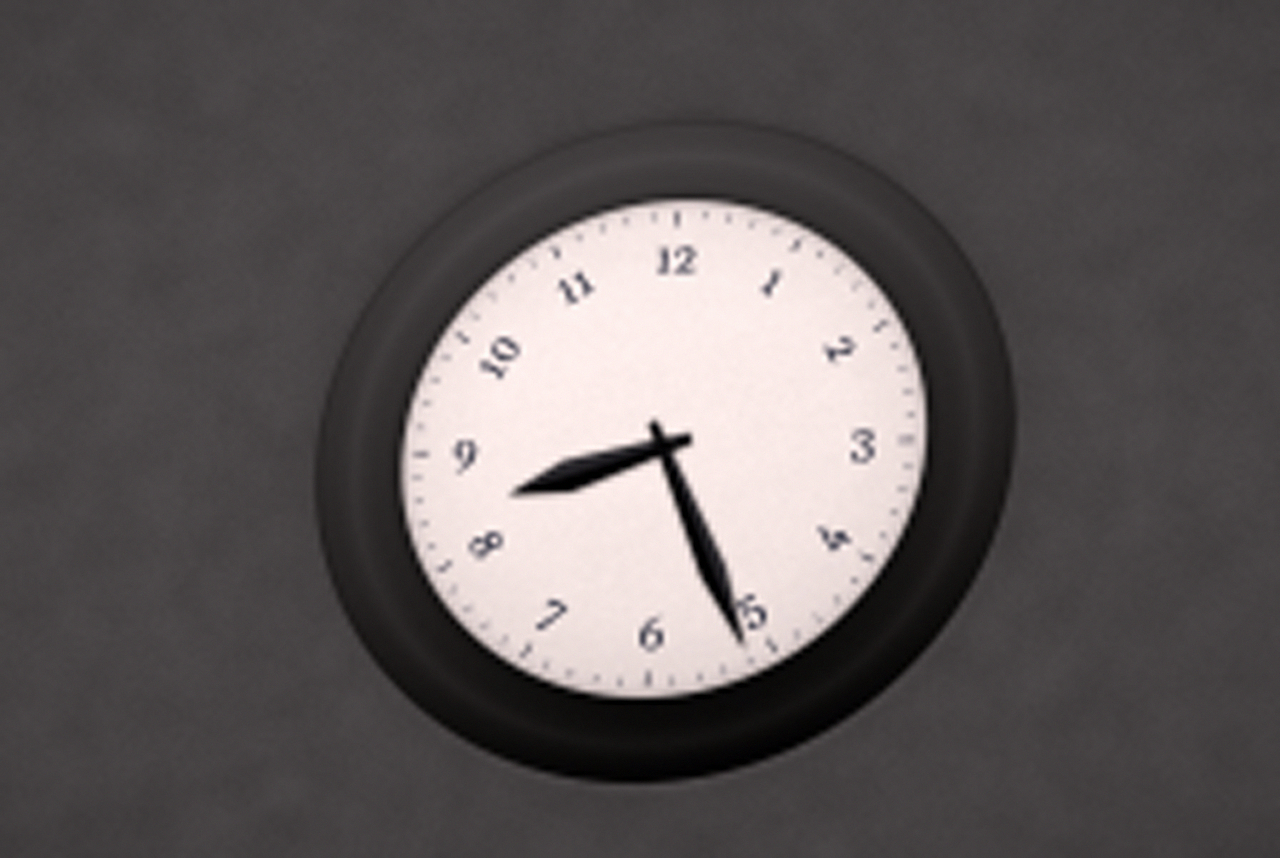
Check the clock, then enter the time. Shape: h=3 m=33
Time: h=8 m=26
